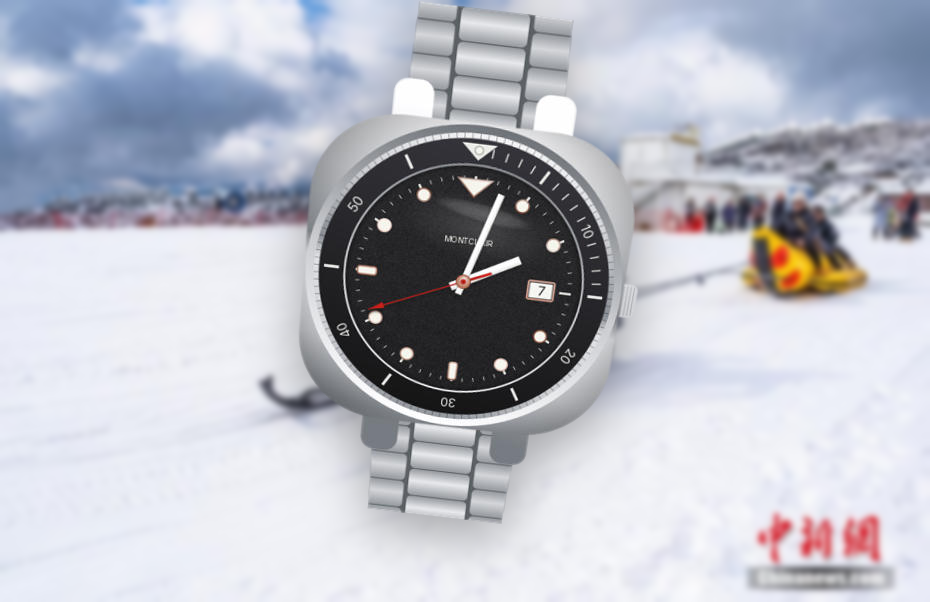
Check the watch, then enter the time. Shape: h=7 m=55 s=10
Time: h=2 m=2 s=41
